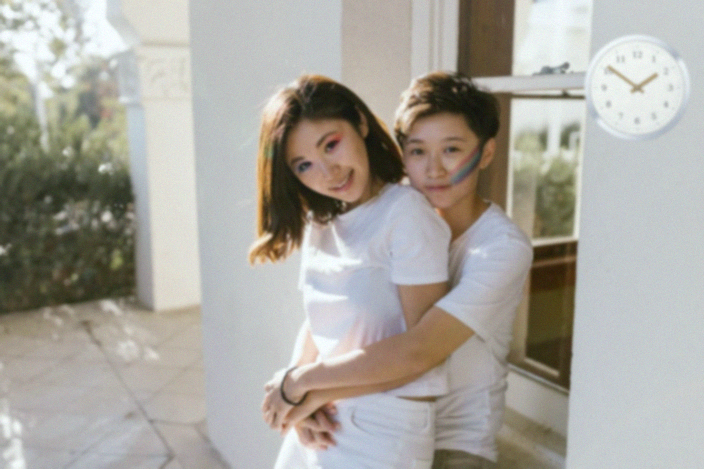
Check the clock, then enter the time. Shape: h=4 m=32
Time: h=1 m=51
